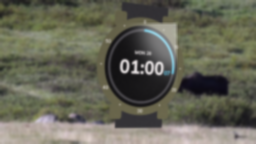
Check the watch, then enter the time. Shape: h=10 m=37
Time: h=1 m=0
